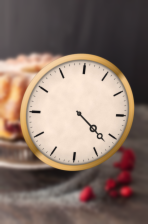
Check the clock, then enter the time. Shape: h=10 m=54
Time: h=4 m=22
